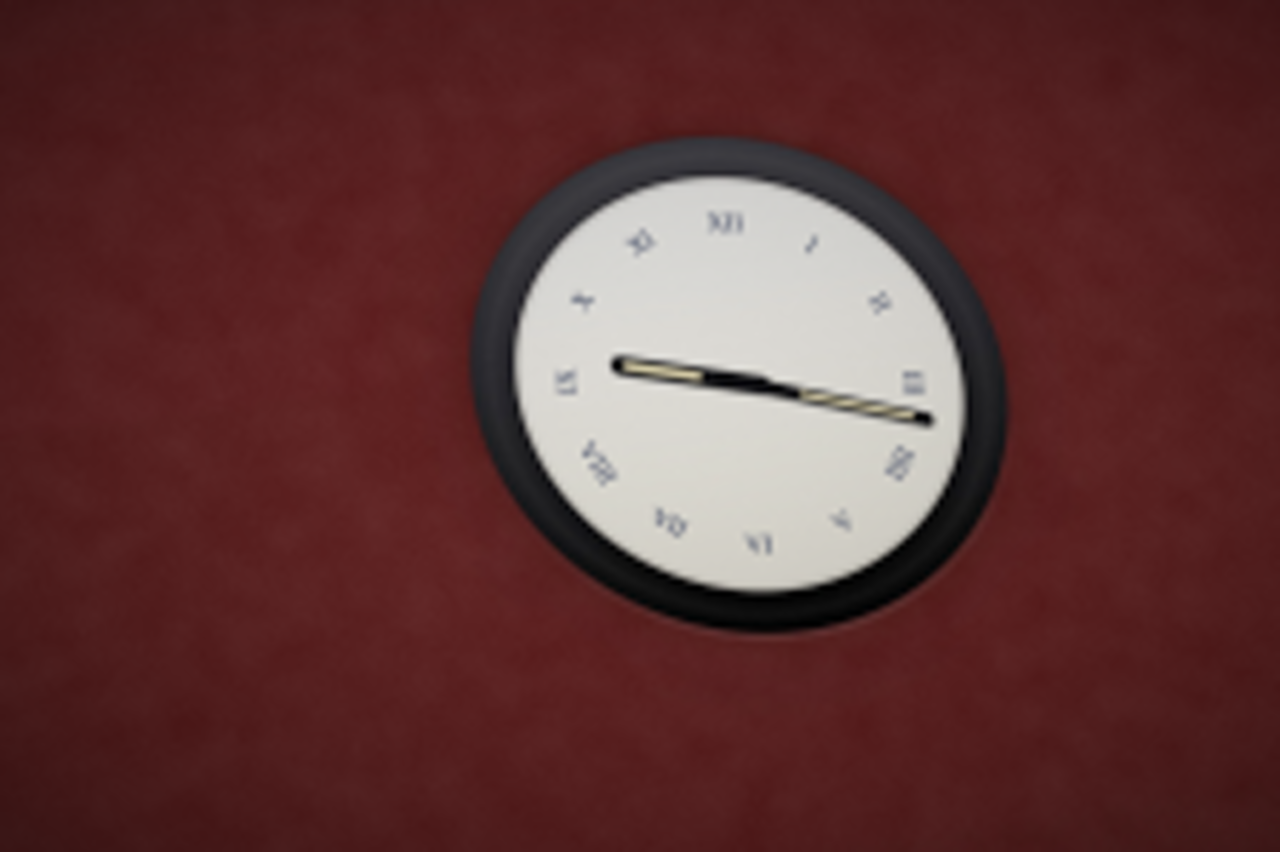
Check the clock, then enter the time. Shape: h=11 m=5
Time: h=9 m=17
